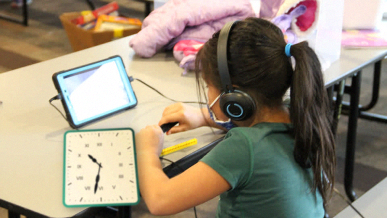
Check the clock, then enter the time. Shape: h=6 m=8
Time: h=10 m=32
